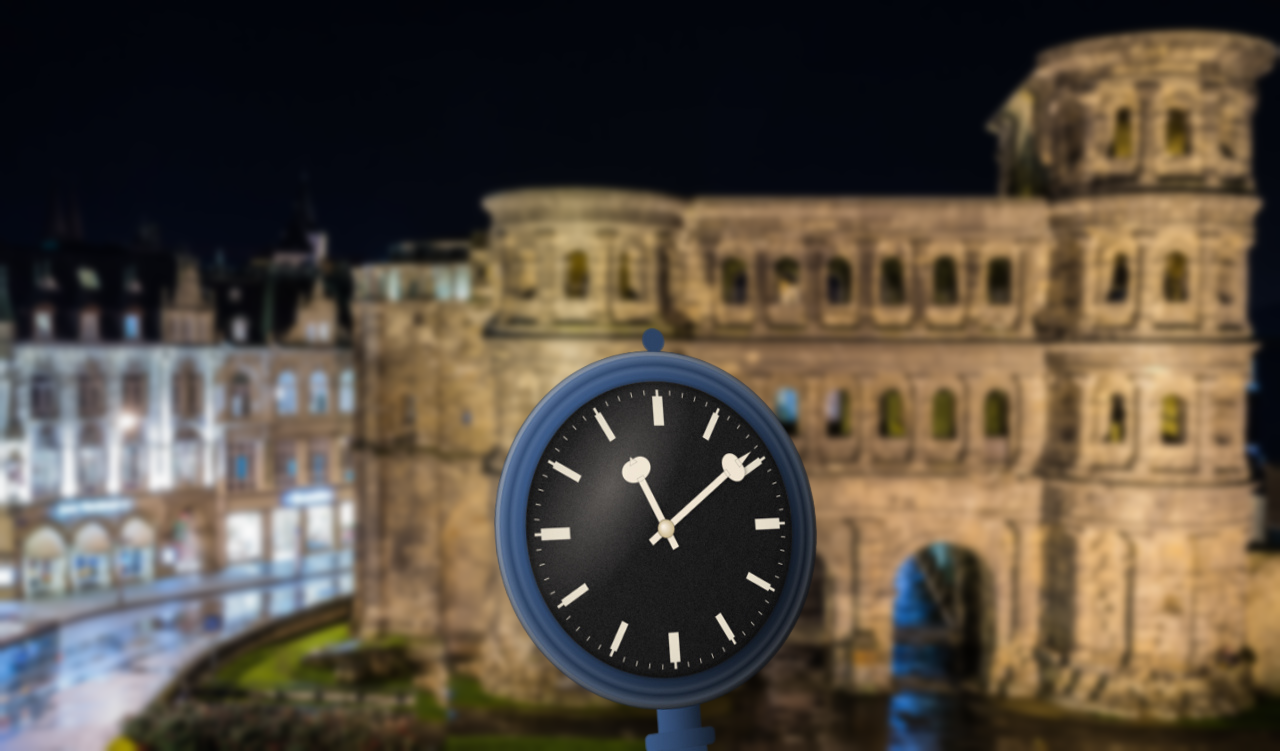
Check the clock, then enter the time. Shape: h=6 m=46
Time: h=11 m=9
